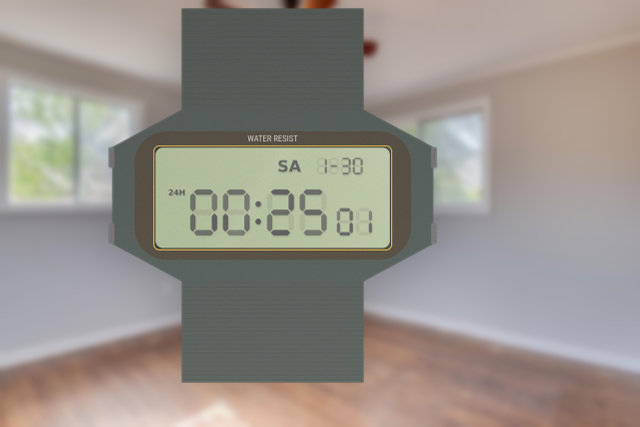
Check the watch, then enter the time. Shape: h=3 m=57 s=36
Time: h=0 m=25 s=1
